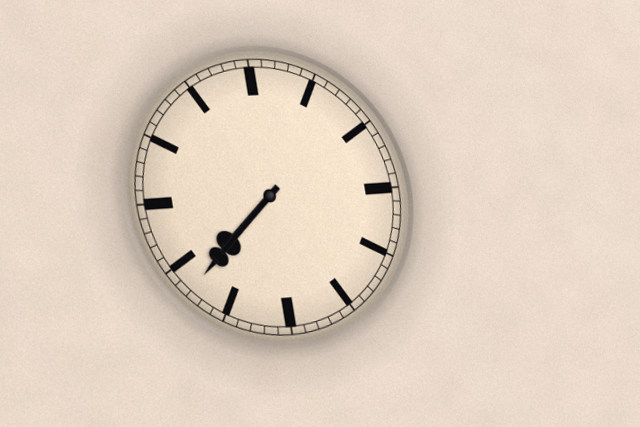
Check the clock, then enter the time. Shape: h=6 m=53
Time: h=7 m=38
